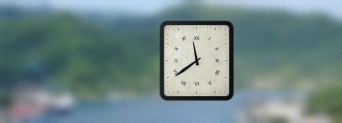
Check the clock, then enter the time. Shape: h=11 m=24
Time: h=11 m=39
